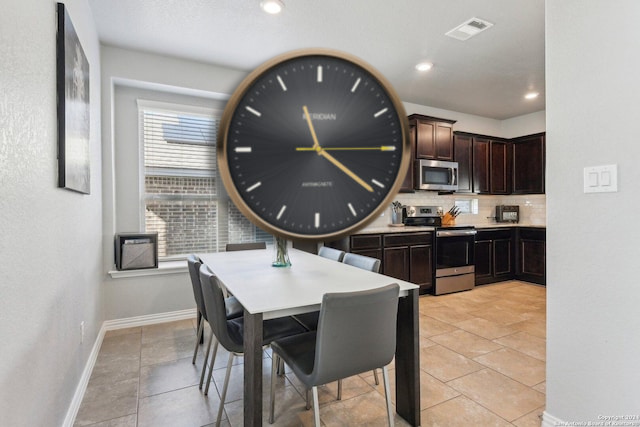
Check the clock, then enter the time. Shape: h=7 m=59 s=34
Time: h=11 m=21 s=15
